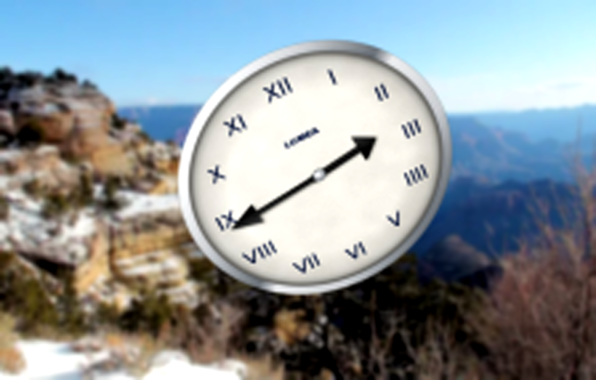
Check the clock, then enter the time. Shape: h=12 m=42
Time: h=2 m=44
